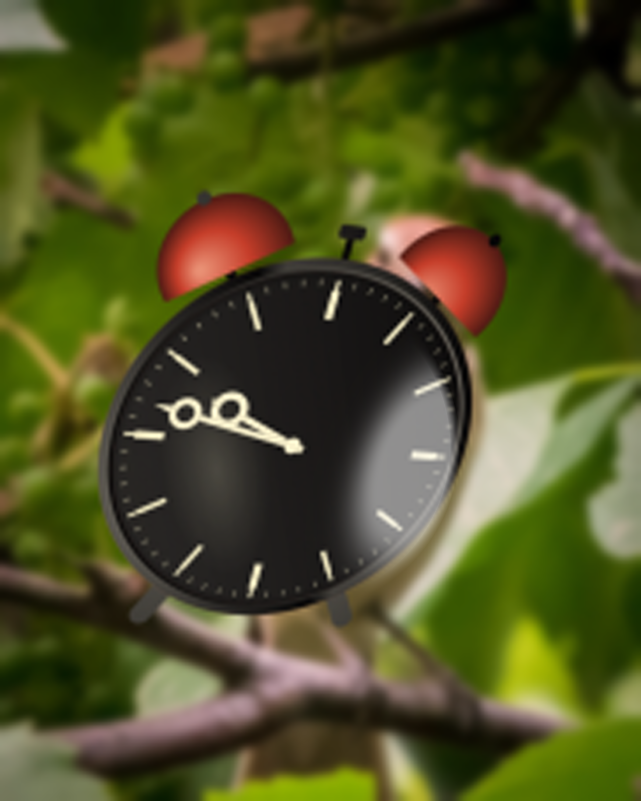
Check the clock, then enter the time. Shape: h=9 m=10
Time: h=9 m=47
